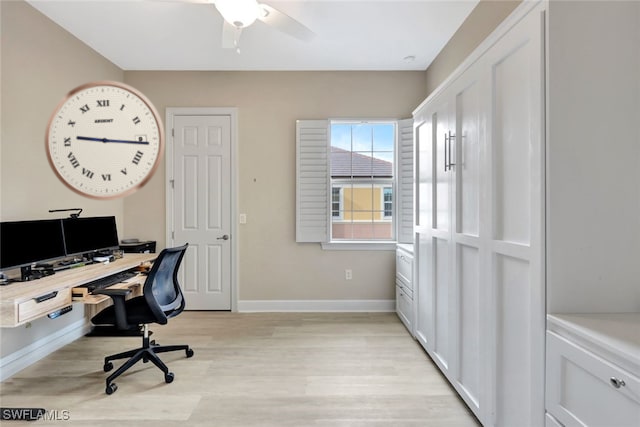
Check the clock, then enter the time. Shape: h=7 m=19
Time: h=9 m=16
